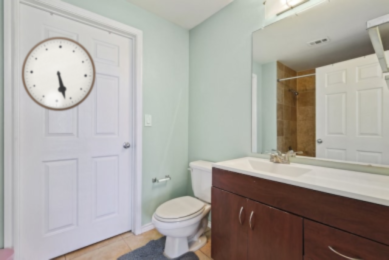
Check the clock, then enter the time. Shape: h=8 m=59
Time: h=5 m=27
